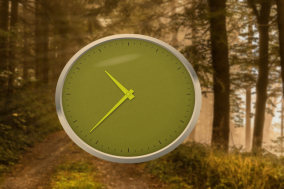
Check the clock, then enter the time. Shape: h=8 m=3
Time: h=10 m=37
